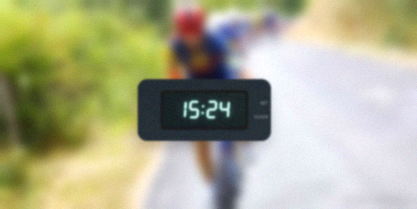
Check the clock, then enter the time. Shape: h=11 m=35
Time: h=15 m=24
